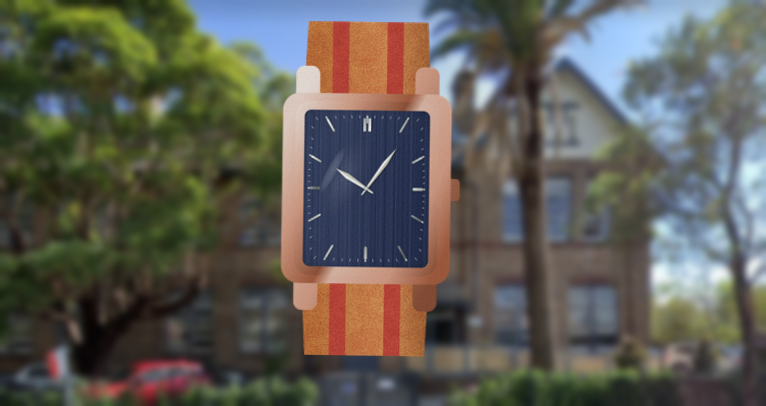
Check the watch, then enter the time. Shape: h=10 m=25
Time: h=10 m=6
